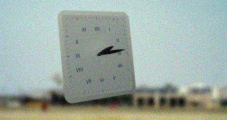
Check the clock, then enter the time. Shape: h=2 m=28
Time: h=2 m=14
